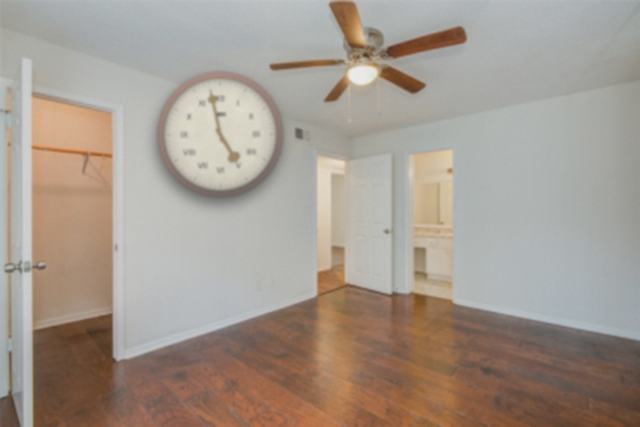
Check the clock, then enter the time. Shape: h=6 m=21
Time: h=4 m=58
